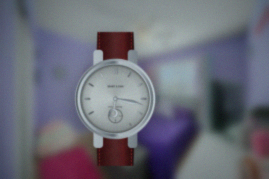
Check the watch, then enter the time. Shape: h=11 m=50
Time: h=6 m=17
